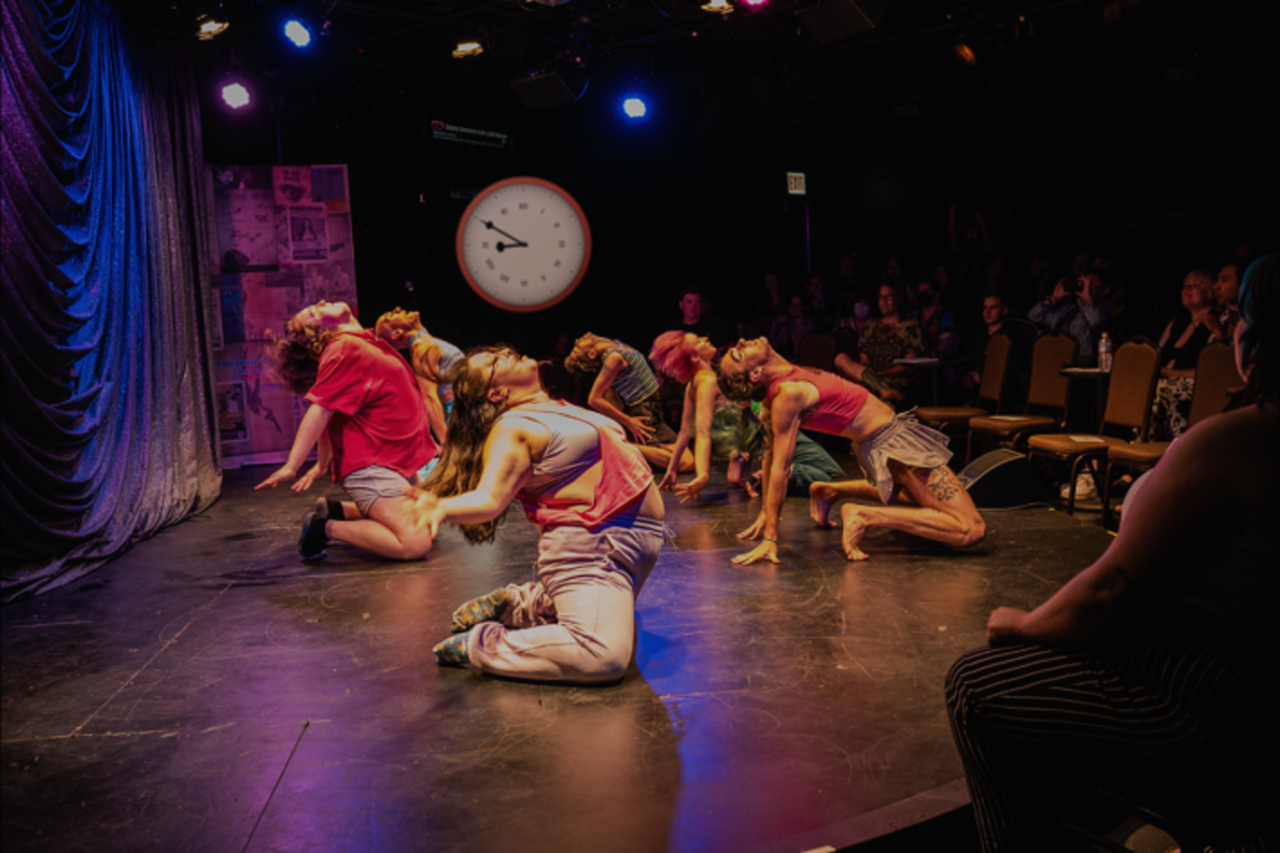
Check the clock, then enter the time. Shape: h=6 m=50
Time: h=8 m=50
